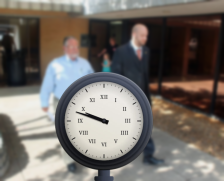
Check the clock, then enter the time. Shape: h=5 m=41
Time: h=9 m=48
